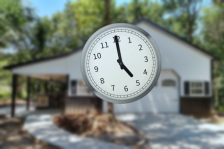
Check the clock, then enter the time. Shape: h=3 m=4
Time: h=5 m=0
